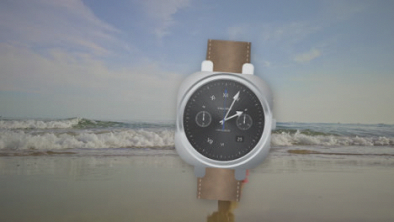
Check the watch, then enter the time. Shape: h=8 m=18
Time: h=2 m=4
